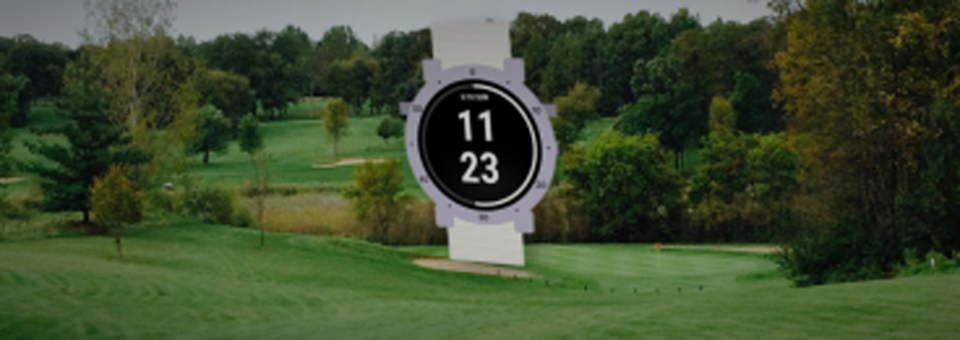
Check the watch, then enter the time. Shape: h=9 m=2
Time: h=11 m=23
